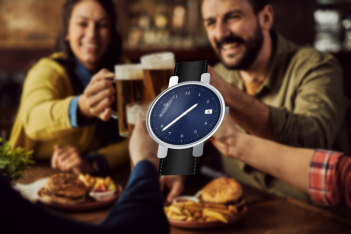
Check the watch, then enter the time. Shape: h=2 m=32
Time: h=1 m=38
